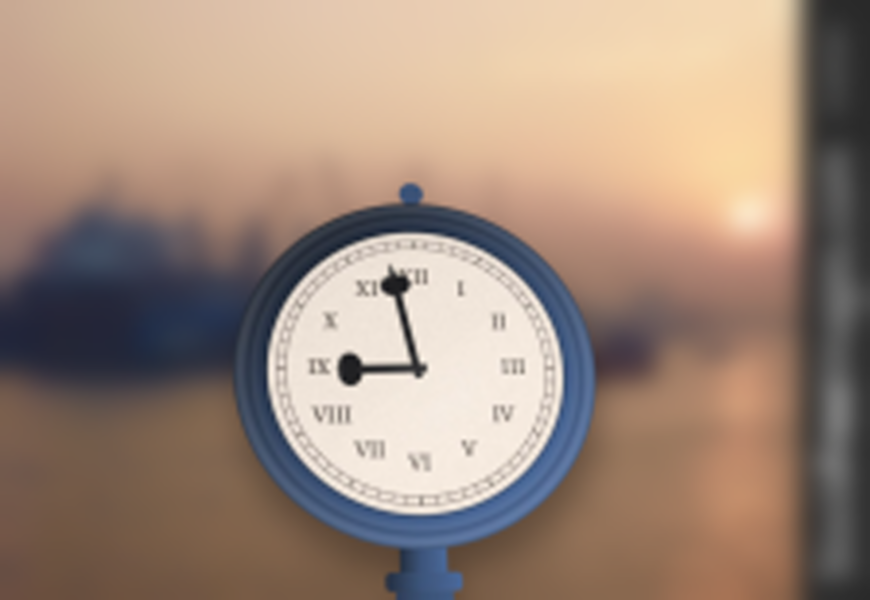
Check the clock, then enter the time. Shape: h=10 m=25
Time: h=8 m=58
